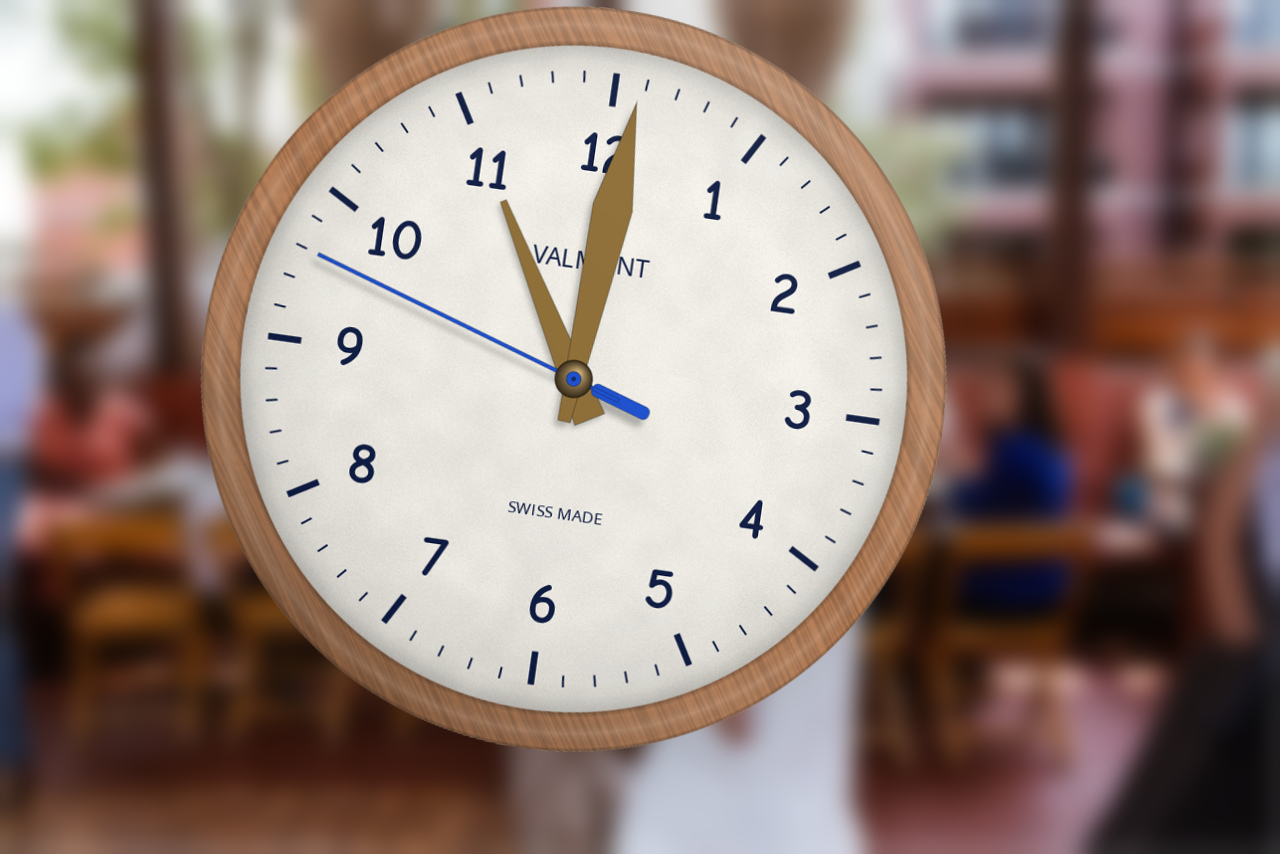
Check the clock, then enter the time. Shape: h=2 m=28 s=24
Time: h=11 m=0 s=48
